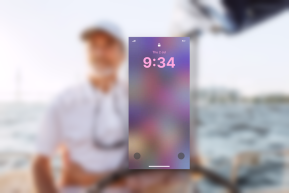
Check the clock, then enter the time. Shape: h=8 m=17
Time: h=9 m=34
